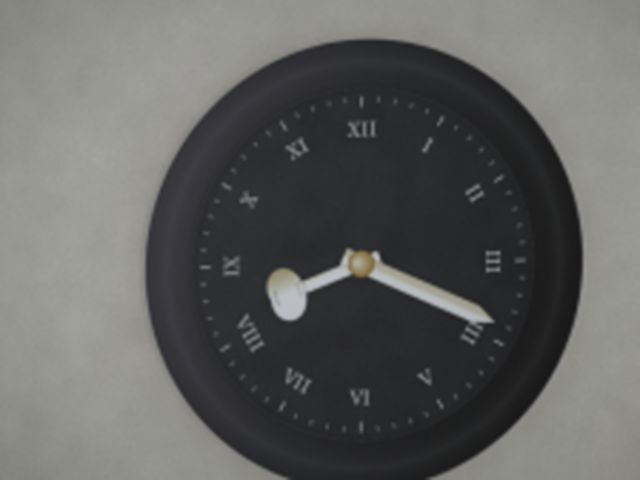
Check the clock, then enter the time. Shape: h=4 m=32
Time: h=8 m=19
